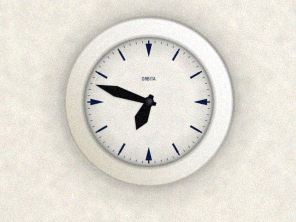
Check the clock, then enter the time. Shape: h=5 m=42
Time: h=6 m=48
